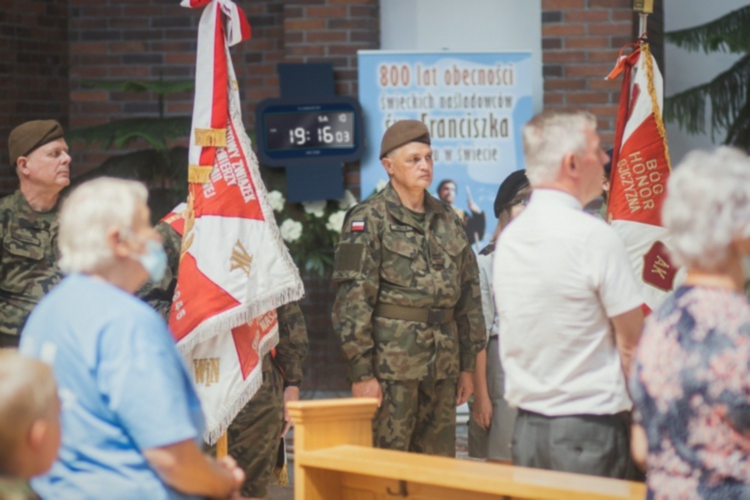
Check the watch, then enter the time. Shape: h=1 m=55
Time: h=19 m=16
